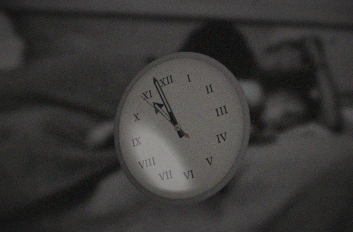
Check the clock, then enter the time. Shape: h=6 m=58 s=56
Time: h=10 m=57 s=54
